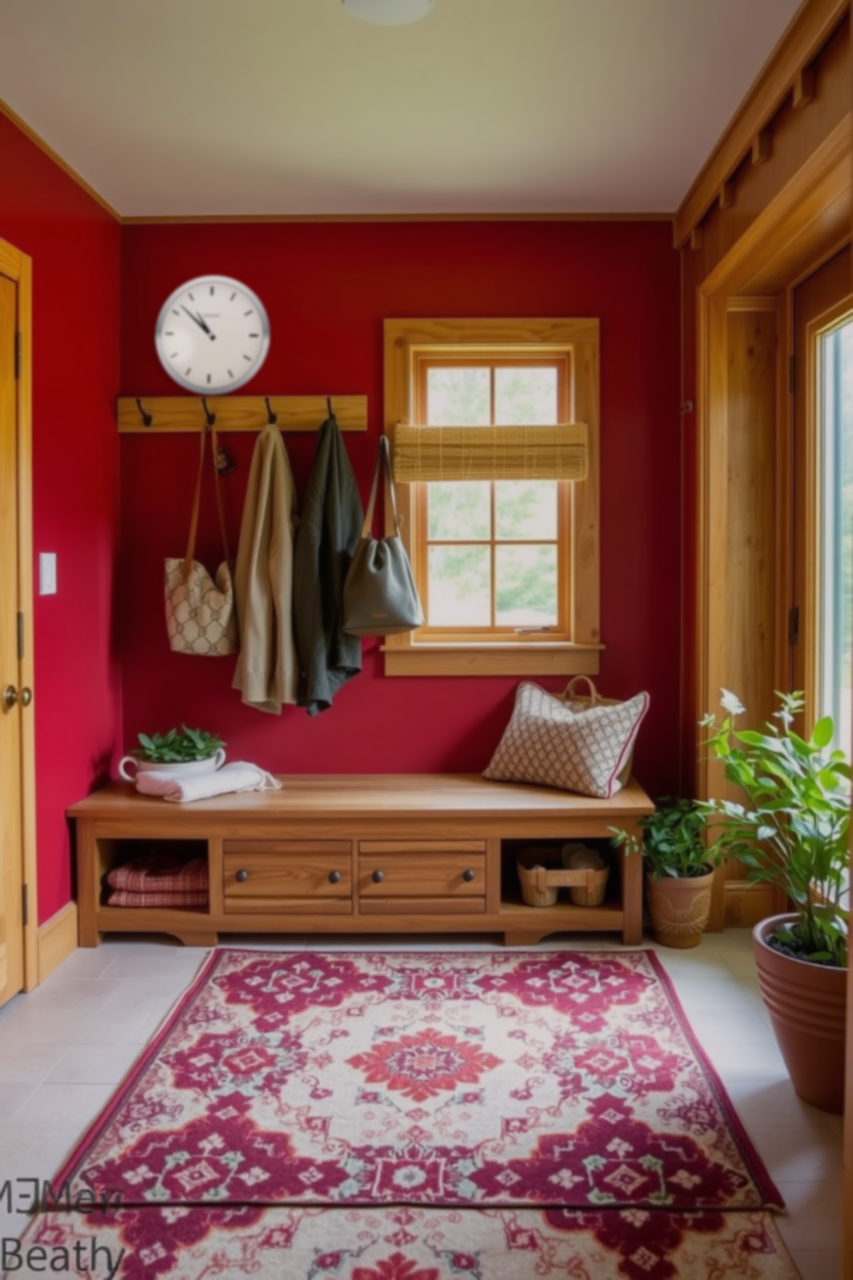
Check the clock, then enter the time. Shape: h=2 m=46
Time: h=10 m=52
